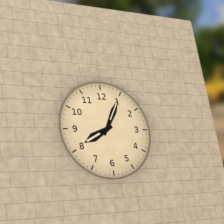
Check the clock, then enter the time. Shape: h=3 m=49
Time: h=8 m=5
